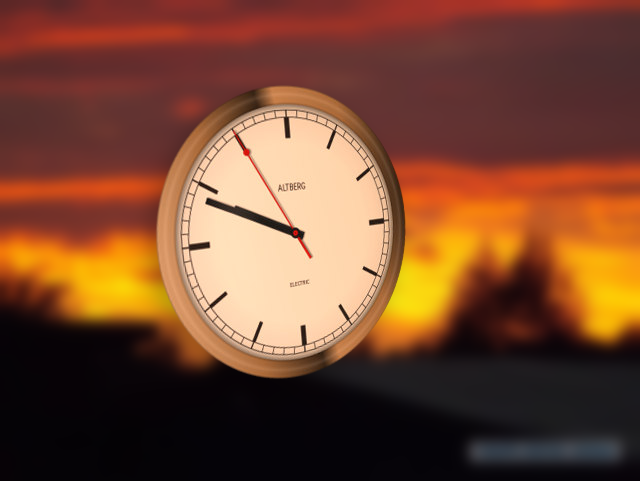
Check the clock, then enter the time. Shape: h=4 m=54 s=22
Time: h=9 m=48 s=55
